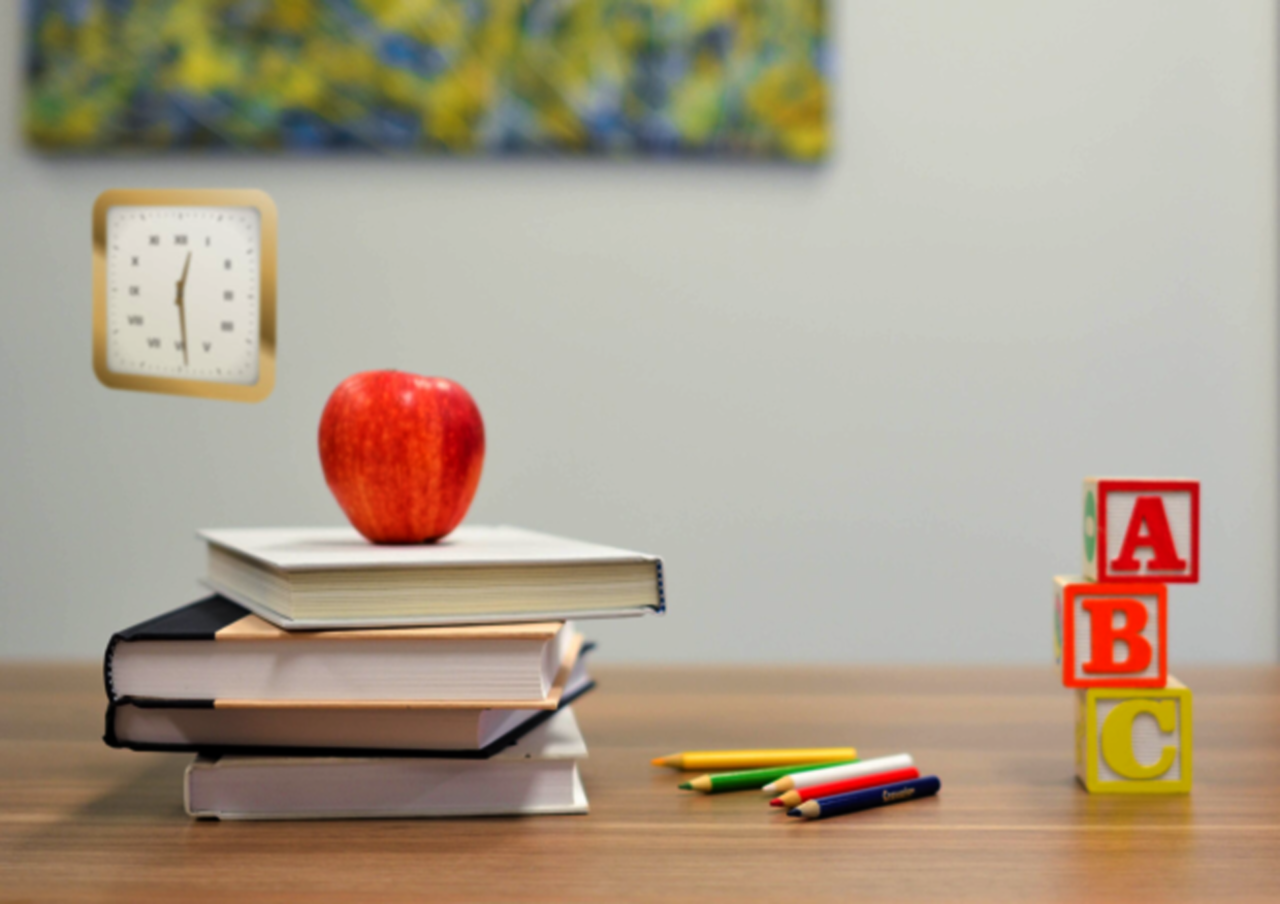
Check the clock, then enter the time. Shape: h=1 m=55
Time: h=12 m=29
